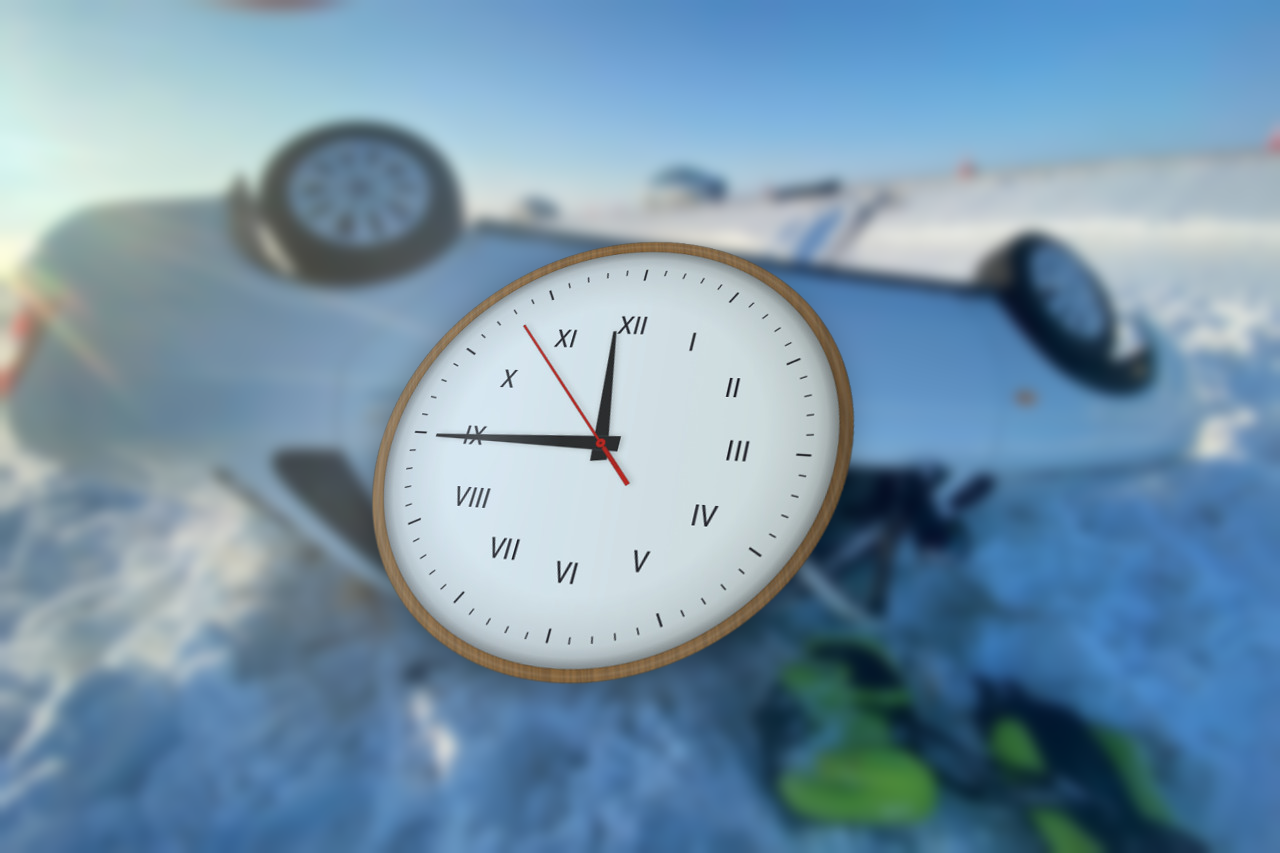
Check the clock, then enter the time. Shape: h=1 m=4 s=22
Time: h=11 m=44 s=53
